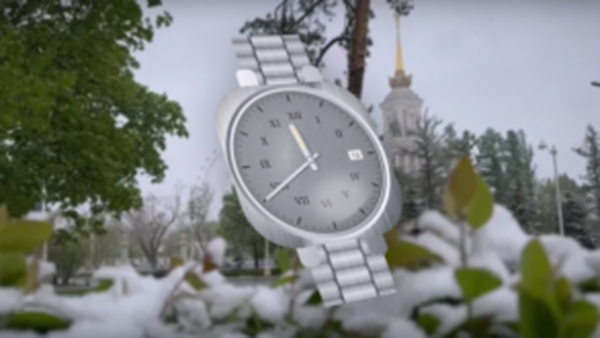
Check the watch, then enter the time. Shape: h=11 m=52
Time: h=11 m=40
